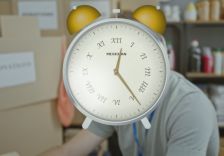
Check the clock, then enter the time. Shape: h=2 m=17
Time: h=12 m=24
